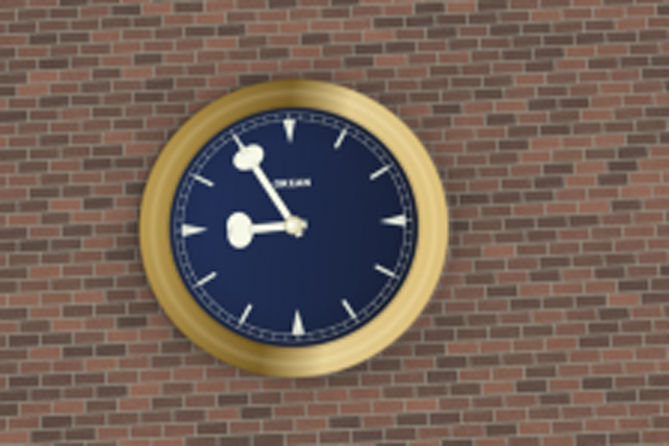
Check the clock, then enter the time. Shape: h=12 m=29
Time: h=8 m=55
